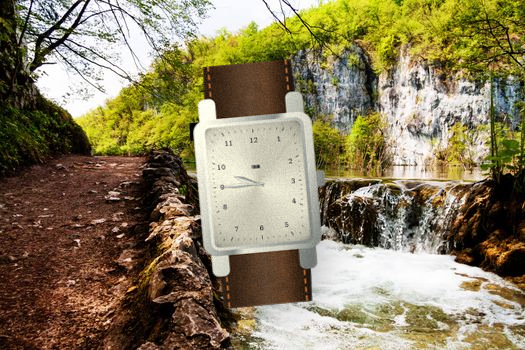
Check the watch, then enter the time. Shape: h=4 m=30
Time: h=9 m=45
